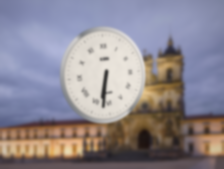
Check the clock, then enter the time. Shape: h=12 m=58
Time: h=6 m=32
